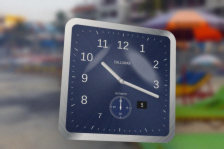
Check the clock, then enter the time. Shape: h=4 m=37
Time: h=10 m=18
